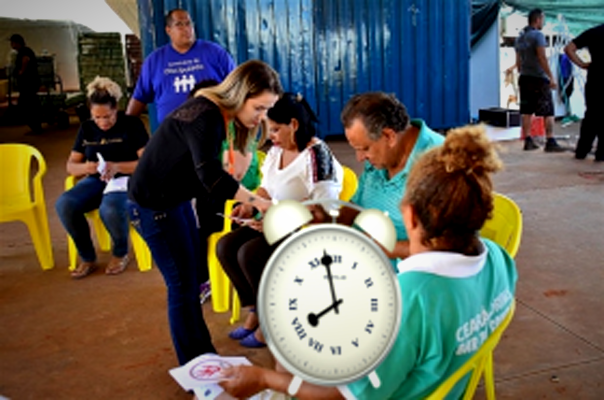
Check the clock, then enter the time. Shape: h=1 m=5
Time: h=7 m=58
